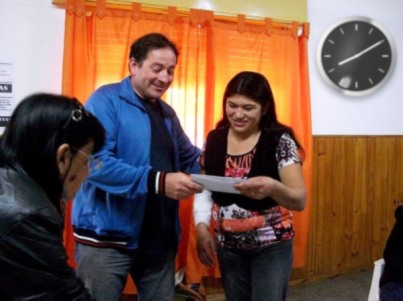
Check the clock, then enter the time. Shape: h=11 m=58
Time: h=8 m=10
